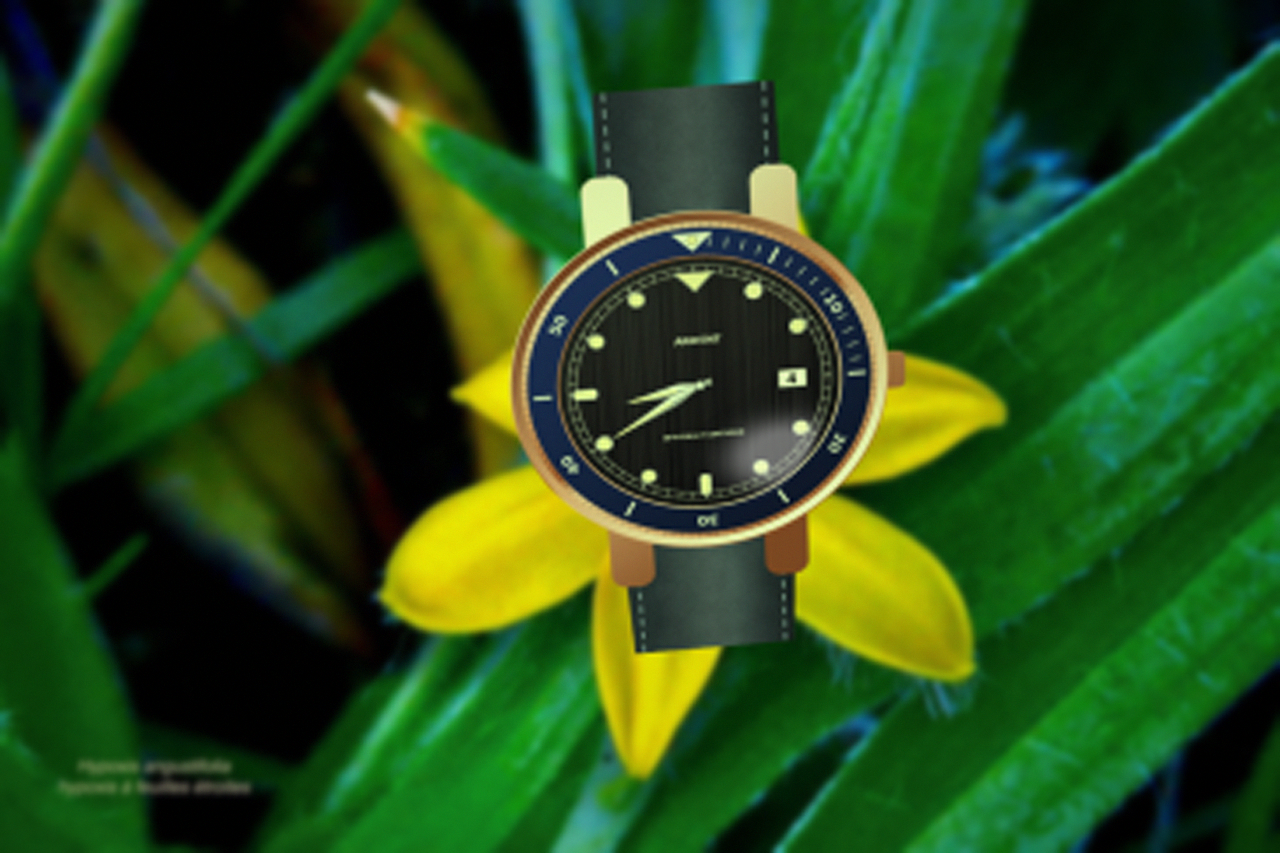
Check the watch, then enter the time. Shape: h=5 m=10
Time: h=8 m=40
